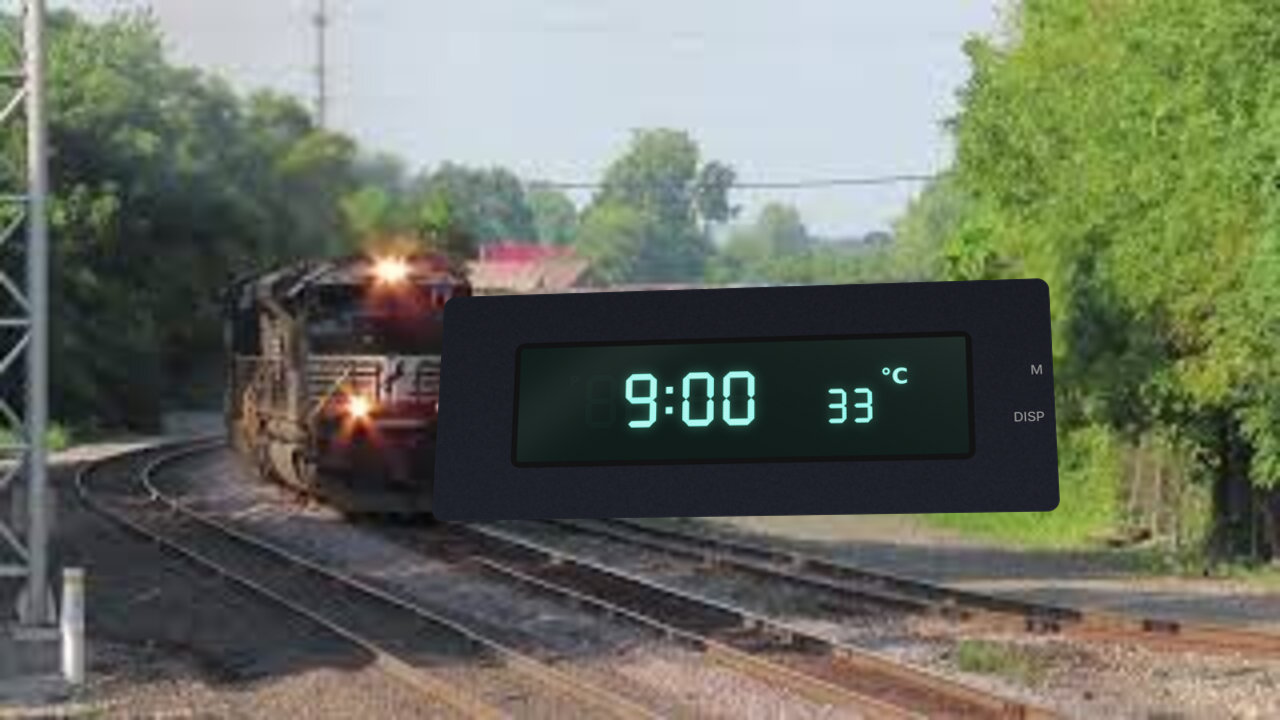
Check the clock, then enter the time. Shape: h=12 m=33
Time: h=9 m=0
